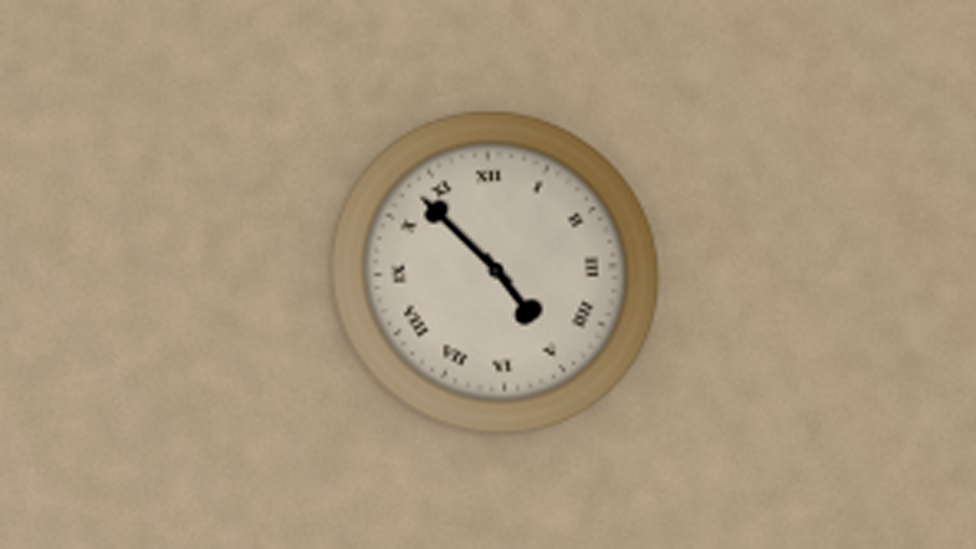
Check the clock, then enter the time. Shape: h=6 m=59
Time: h=4 m=53
